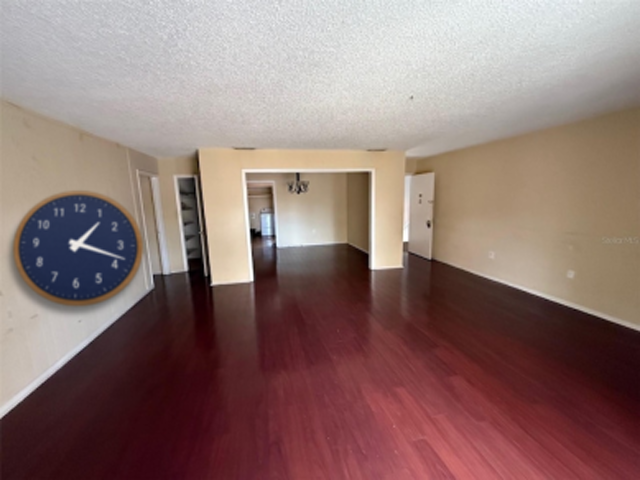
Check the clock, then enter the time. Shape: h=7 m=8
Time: h=1 m=18
